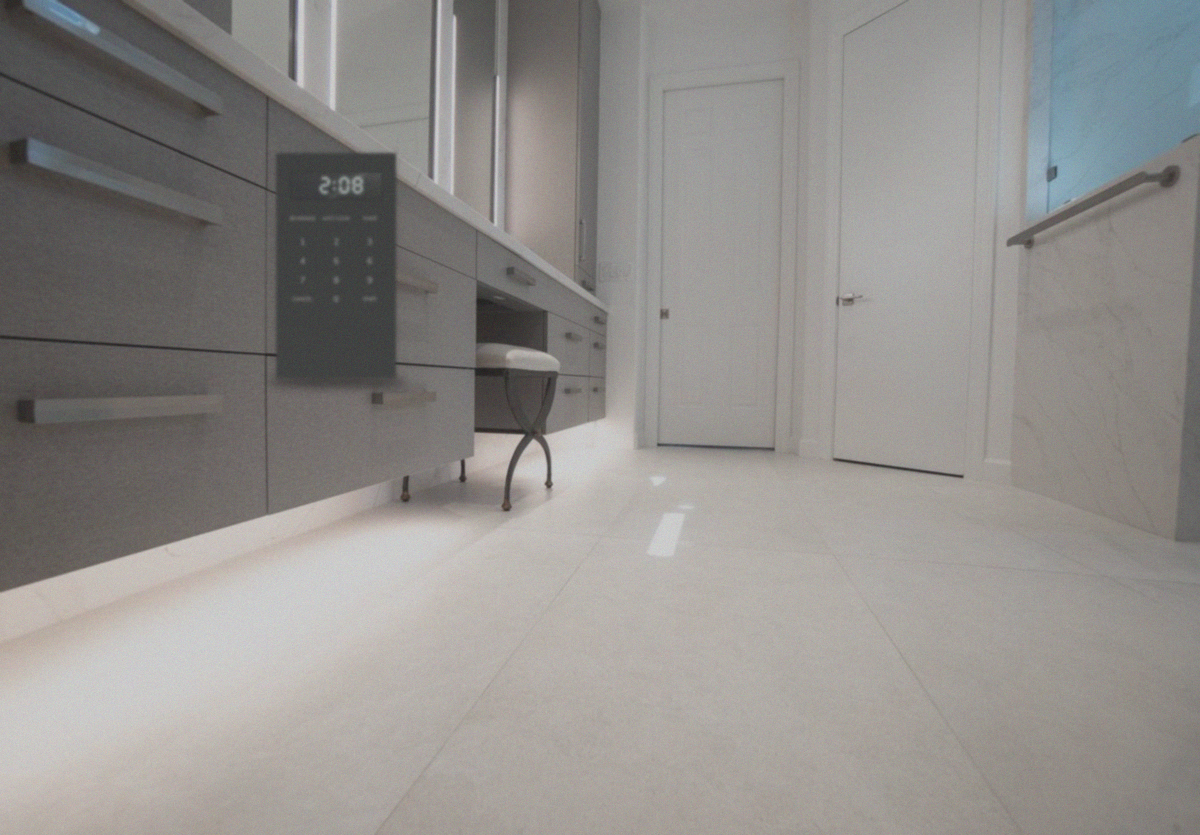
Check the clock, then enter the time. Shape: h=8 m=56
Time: h=2 m=8
